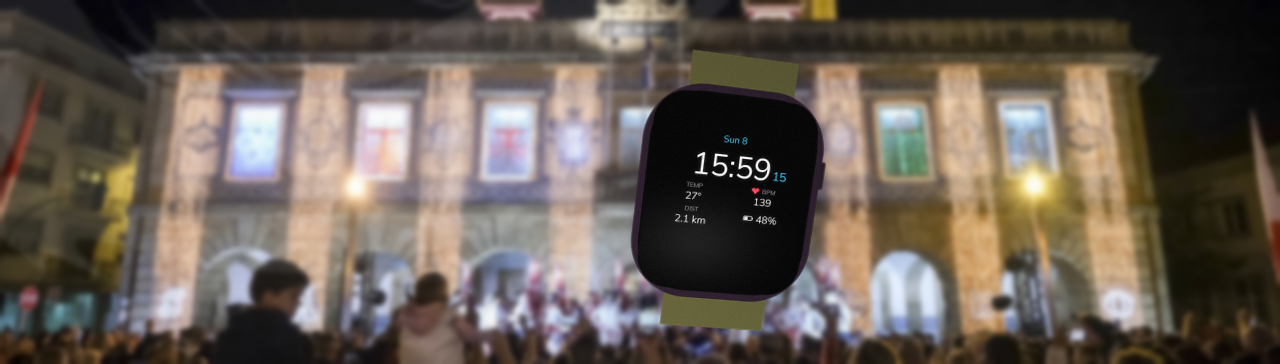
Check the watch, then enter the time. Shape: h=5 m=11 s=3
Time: h=15 m=59 s=15
